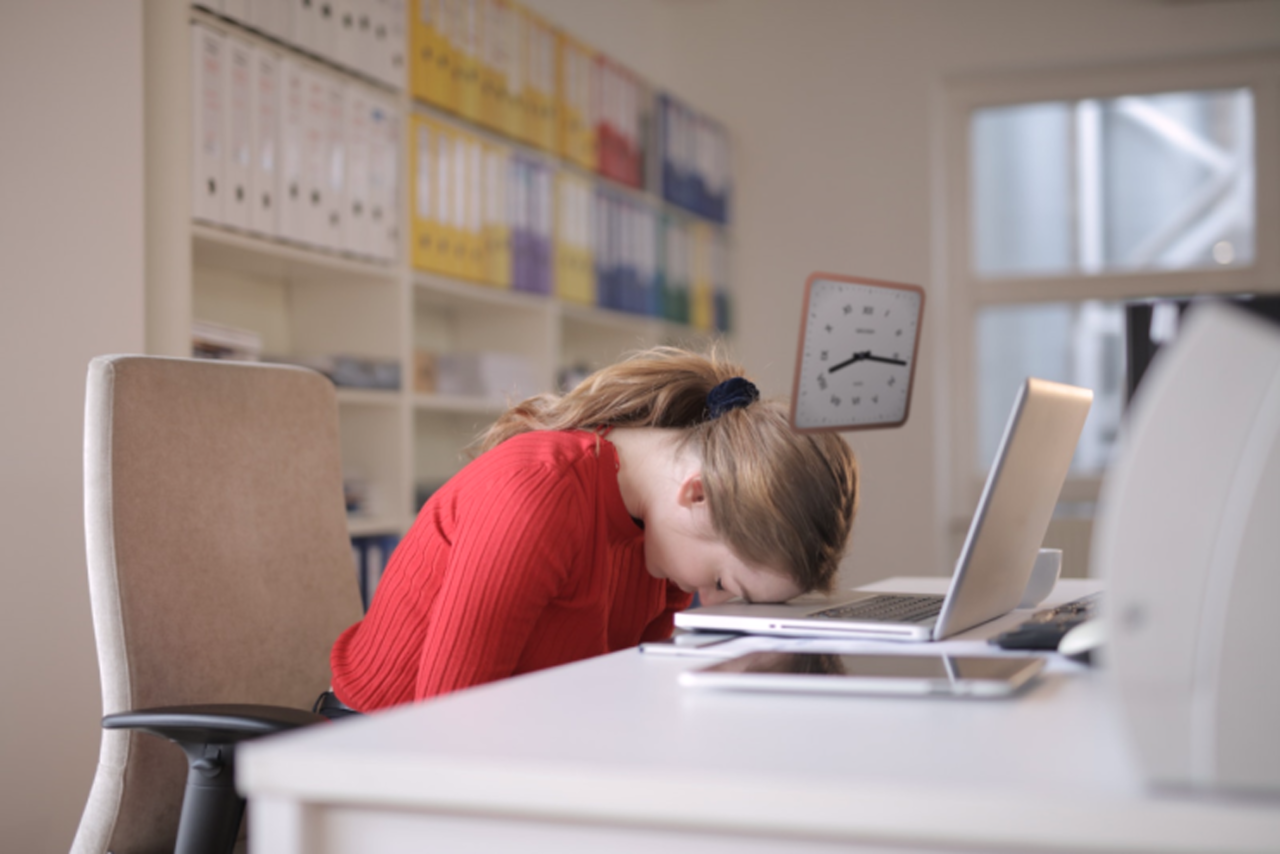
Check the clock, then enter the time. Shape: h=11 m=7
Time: h=8 m=16
